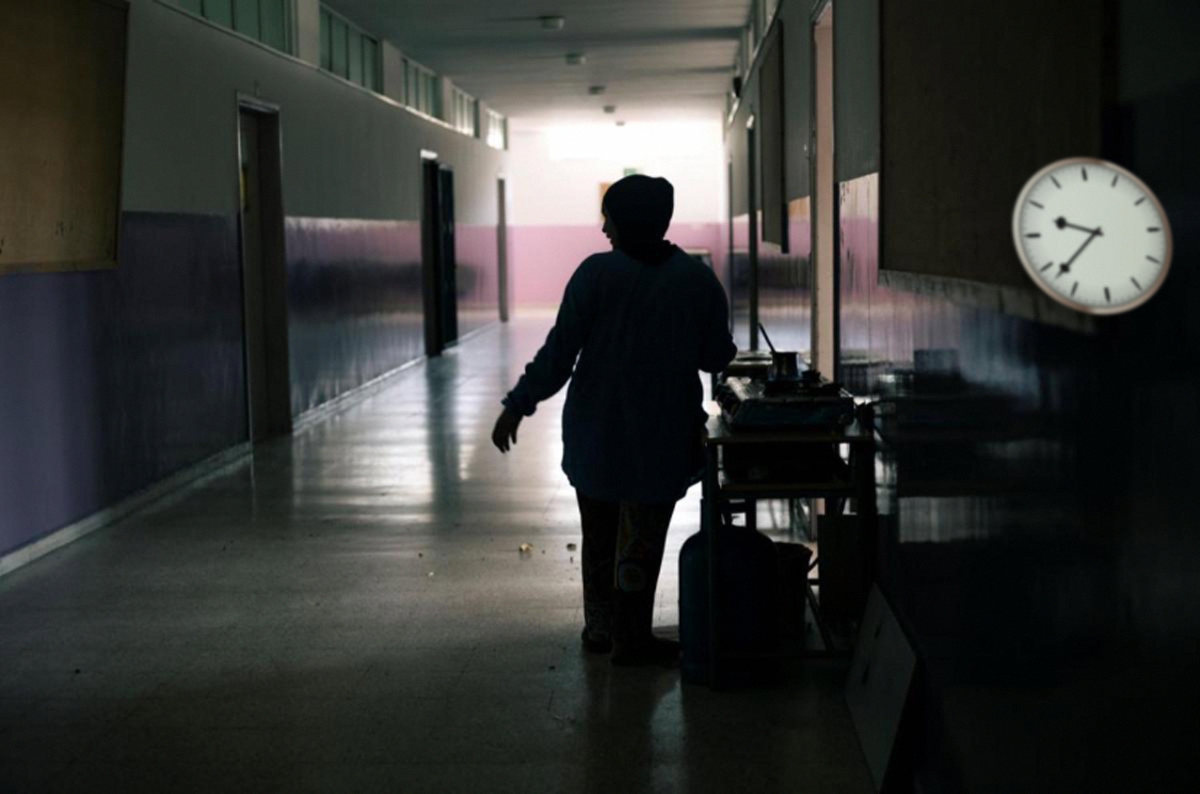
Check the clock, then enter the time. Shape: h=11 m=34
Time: h=9 m=38
